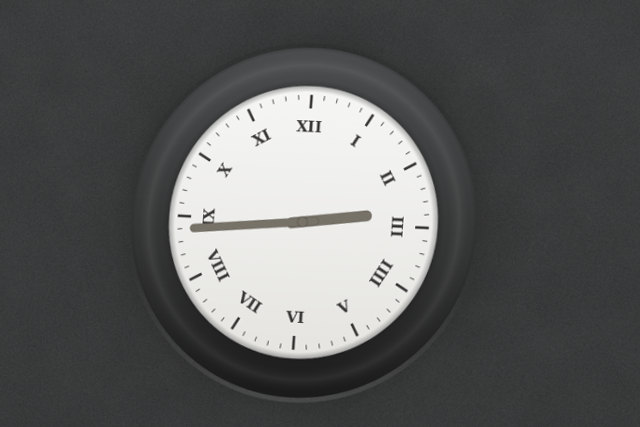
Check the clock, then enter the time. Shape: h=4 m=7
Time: h=2 m=44
